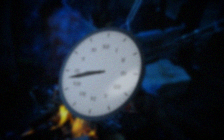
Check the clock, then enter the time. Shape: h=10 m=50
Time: h=8 m=43
